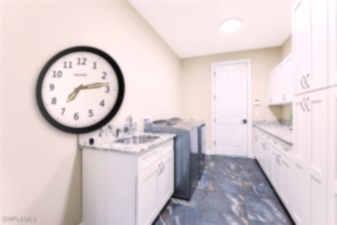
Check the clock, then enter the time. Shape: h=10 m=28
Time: h=7 m=13
